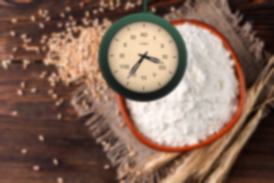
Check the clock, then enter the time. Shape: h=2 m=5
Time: h=3 m=36
